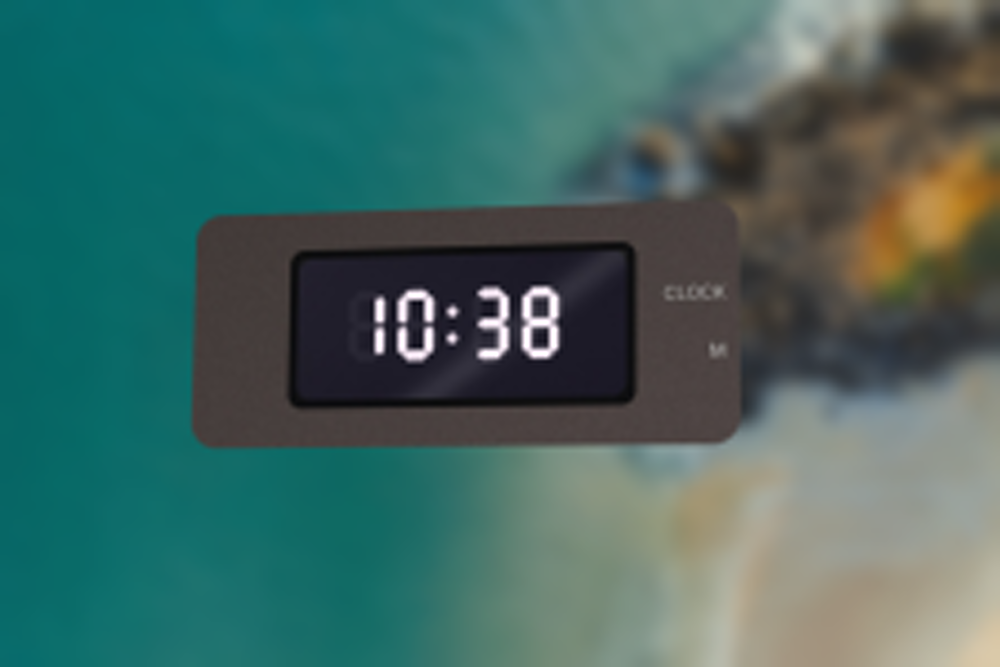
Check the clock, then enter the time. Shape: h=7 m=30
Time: h=10 m=38
